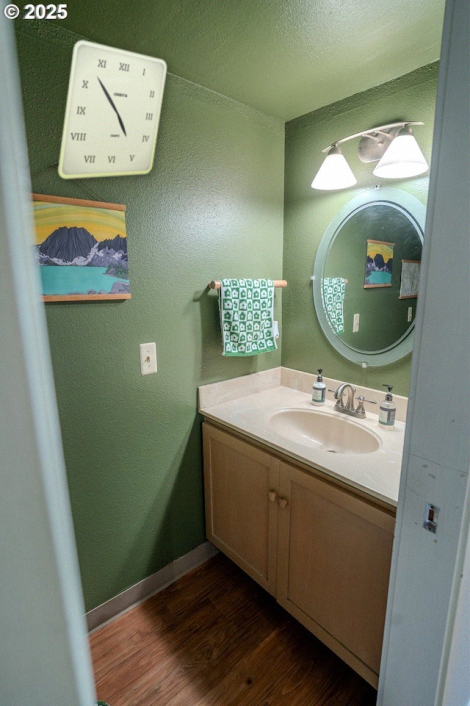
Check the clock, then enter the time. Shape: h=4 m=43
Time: h=4 m=53
